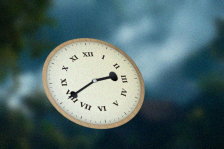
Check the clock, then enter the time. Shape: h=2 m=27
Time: h=2 m=40
